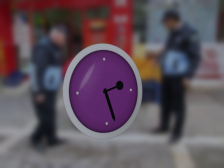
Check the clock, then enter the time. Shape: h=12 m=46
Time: h=2 m=27
